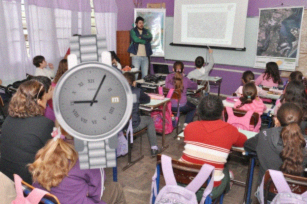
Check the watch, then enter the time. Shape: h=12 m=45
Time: h=9 m=5
